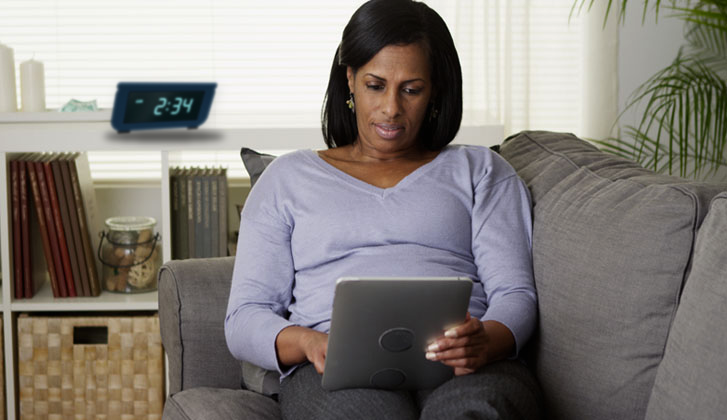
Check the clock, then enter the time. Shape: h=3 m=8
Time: h=2 m=34
